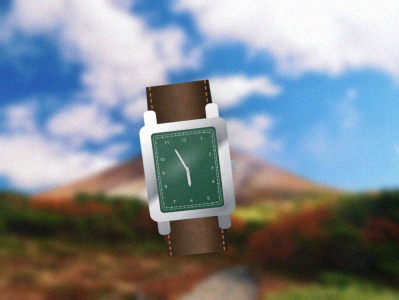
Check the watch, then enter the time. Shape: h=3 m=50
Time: h=5 m=56
